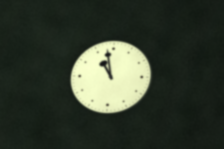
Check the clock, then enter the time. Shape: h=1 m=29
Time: h=10 m=58
